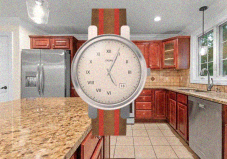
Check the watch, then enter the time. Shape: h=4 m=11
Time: h=5 m=4
